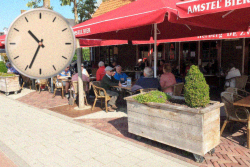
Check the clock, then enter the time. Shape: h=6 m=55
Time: h=10 m=34
